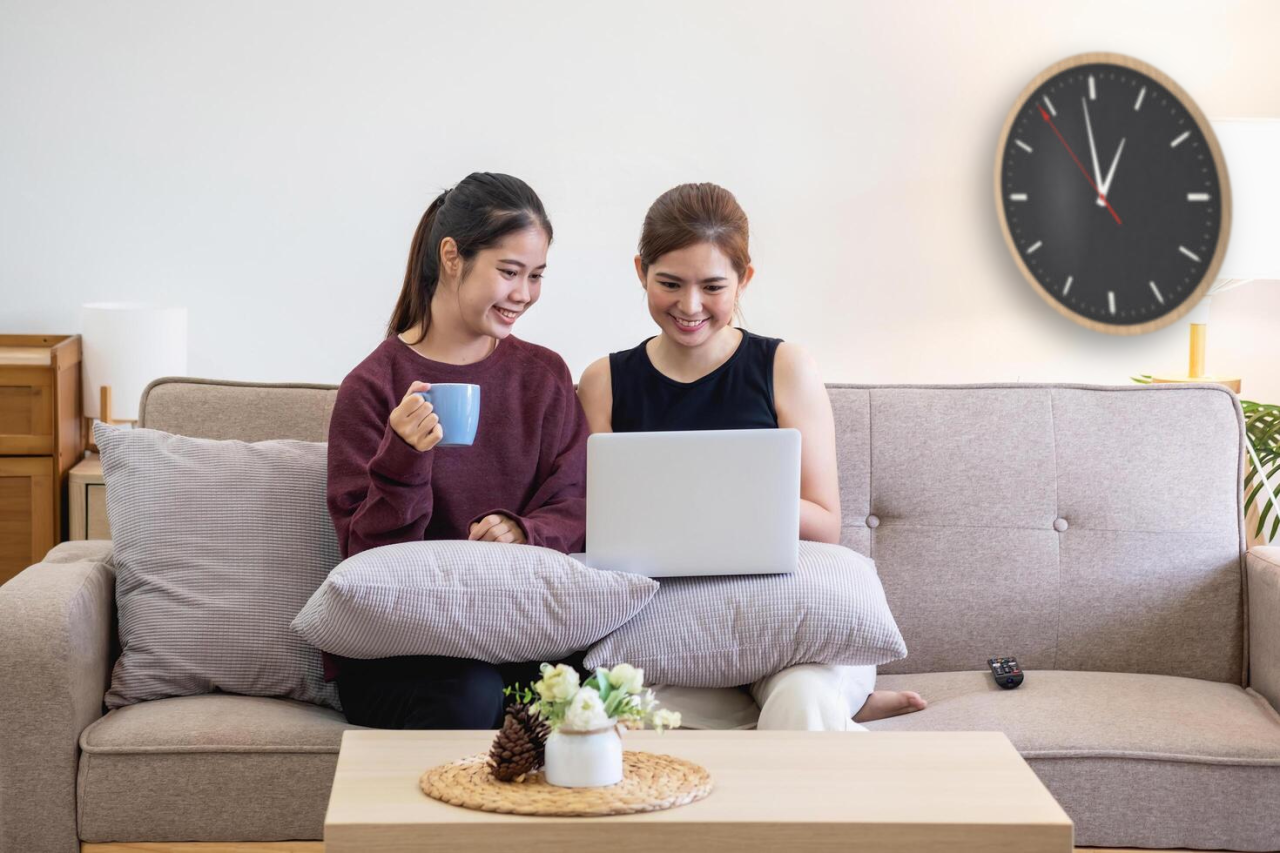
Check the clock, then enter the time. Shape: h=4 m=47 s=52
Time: h=12 m=58 s=54
